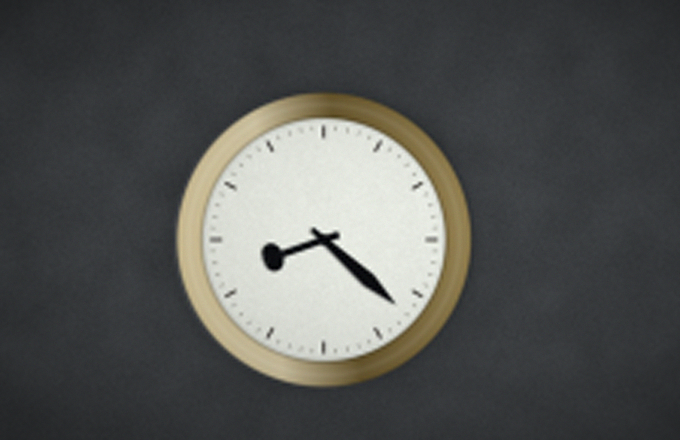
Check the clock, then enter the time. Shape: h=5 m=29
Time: h=8 m=22
